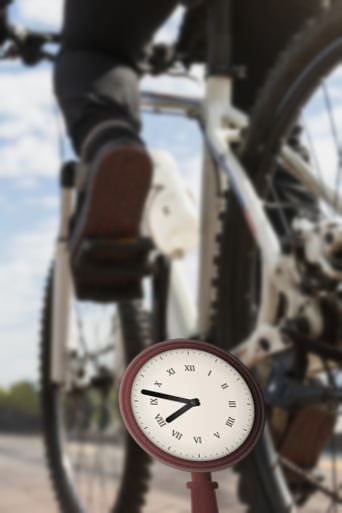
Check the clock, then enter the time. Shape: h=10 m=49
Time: h=7 m=47
